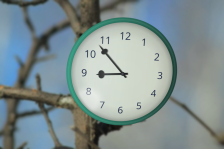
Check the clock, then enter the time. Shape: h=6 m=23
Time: h=8 m=53
